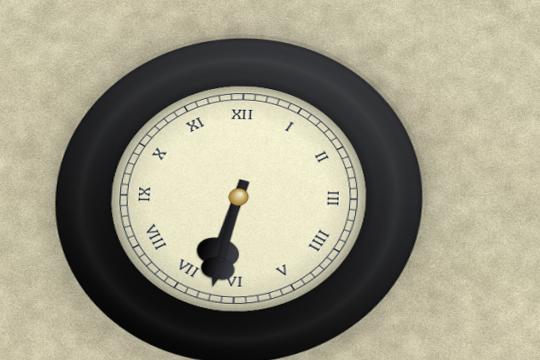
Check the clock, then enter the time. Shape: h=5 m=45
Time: h=6 m=32
